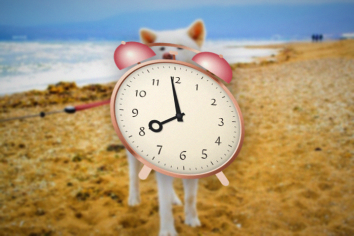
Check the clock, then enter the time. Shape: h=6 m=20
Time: h=7 m=59
